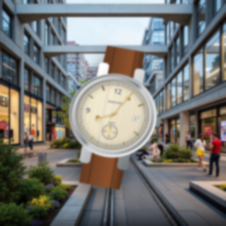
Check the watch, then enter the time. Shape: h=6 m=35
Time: h=8 m=5
